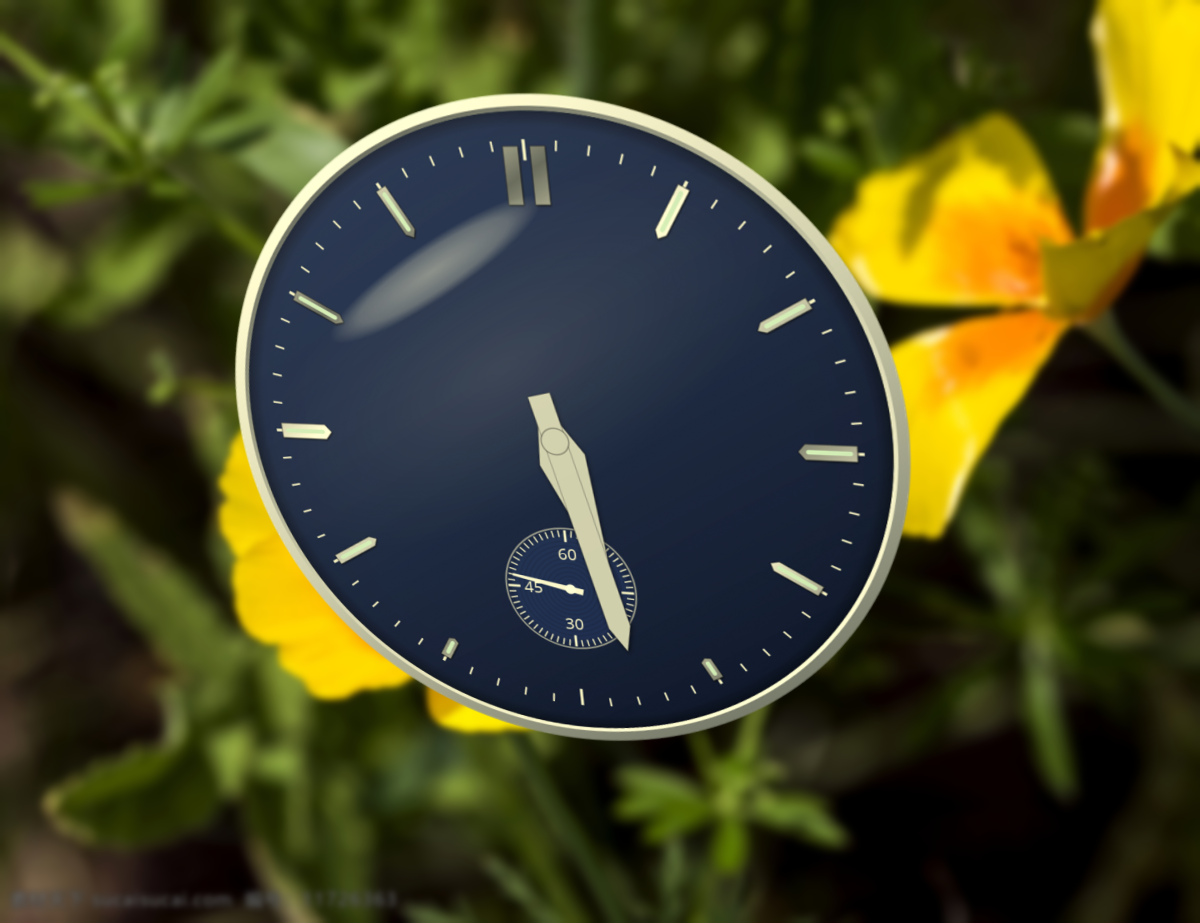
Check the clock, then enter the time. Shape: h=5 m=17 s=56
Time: h=5 m=27 s=47
